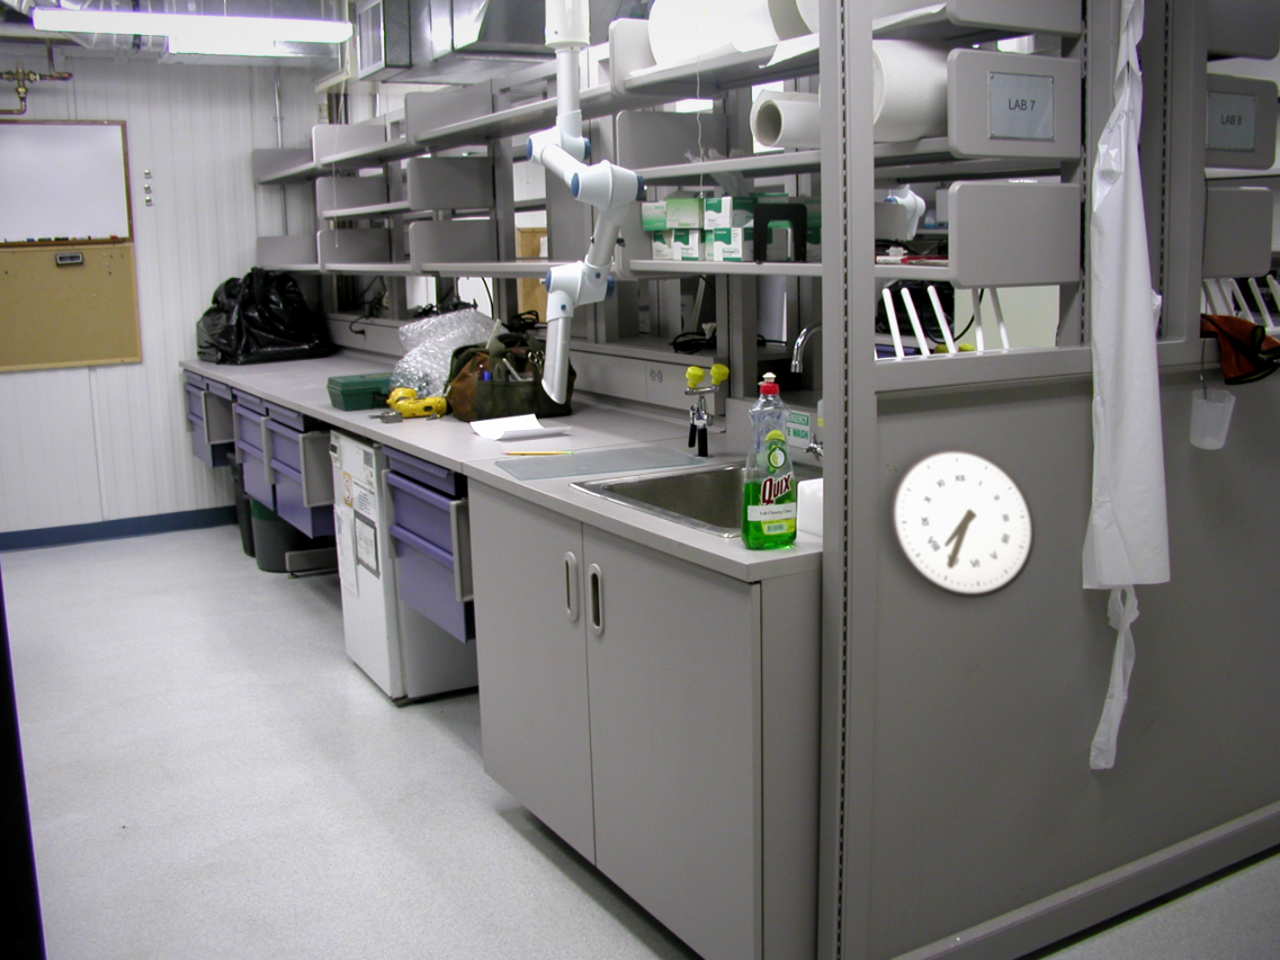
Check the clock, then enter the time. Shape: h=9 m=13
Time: h=7 m=35
